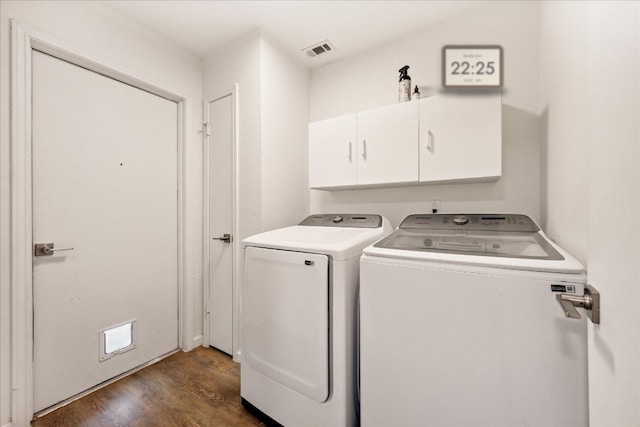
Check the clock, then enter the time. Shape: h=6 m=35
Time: h=22 m=25
